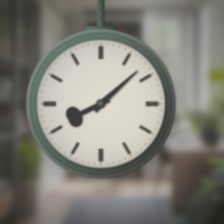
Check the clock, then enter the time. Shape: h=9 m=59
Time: h=8 m=8
